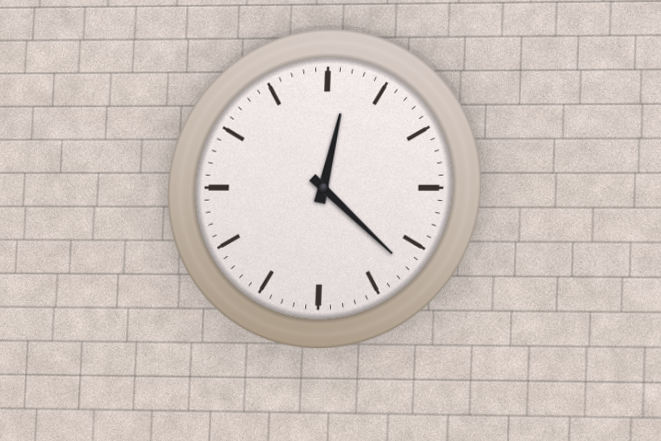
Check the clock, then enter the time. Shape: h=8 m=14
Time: h=12 m=22
